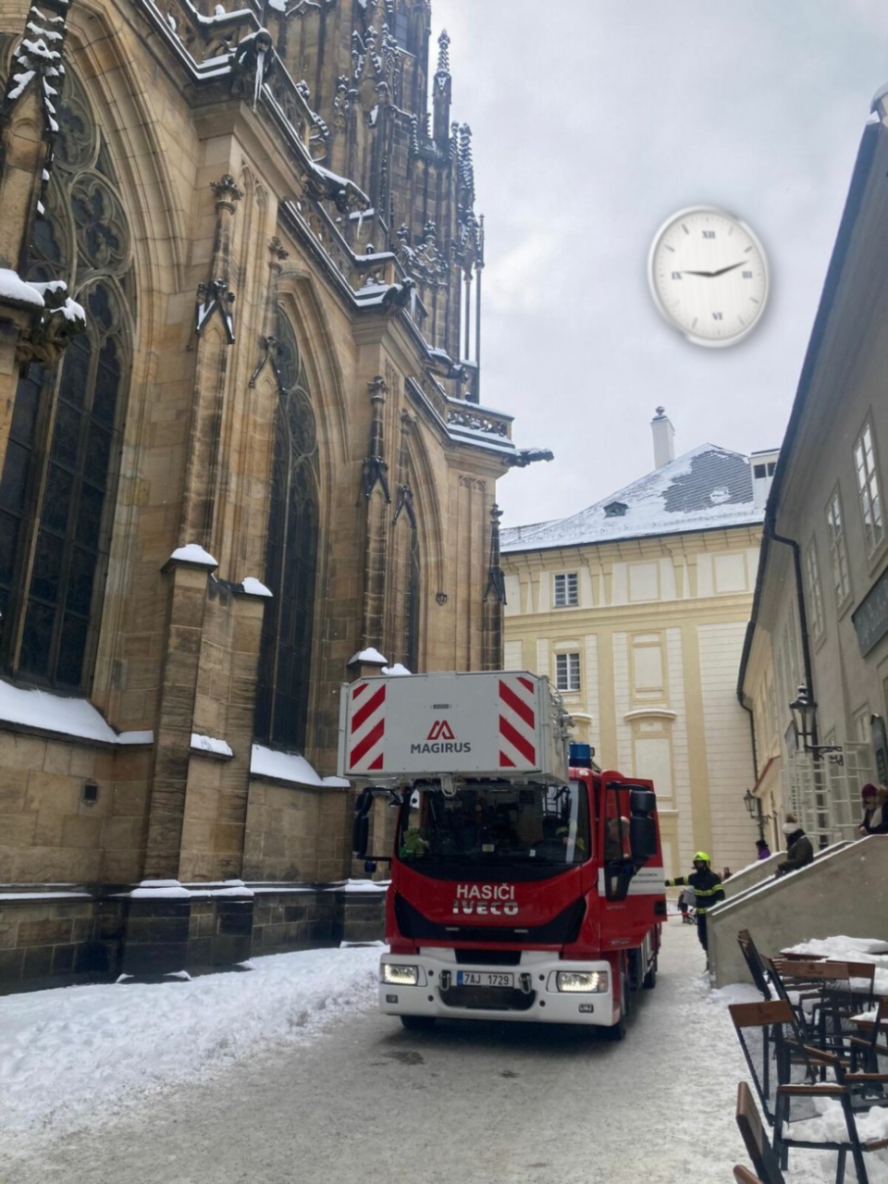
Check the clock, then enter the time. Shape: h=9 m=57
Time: h=9 m=12
